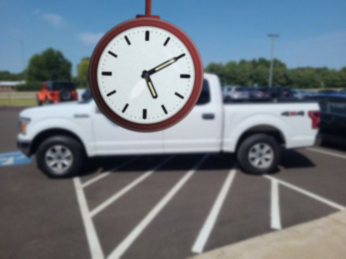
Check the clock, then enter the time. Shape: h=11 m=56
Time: h=5 m=10
